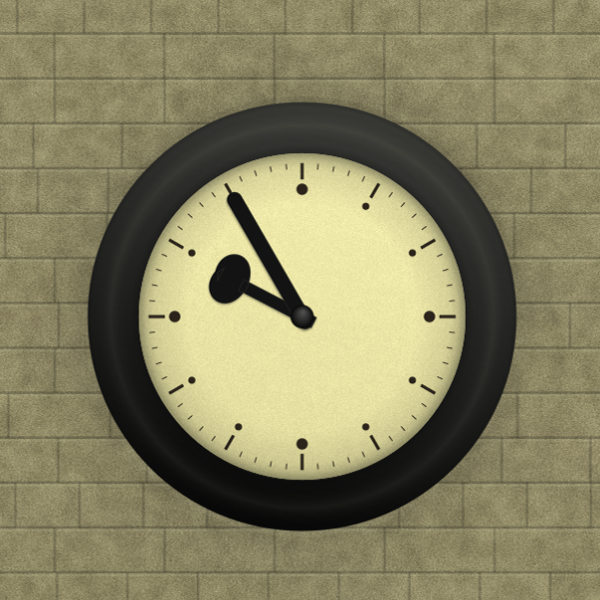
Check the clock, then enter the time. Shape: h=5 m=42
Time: h=9 m=55
